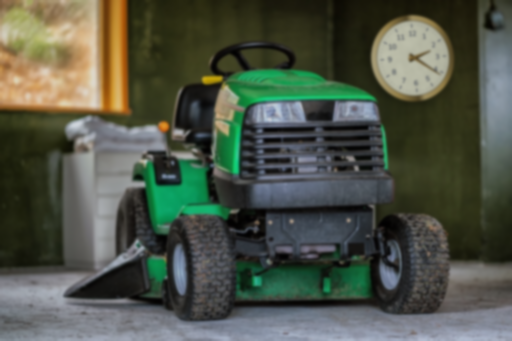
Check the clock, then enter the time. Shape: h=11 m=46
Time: h=2 m=21
